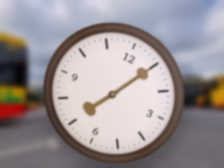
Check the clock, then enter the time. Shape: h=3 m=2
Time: h=7 m=5
